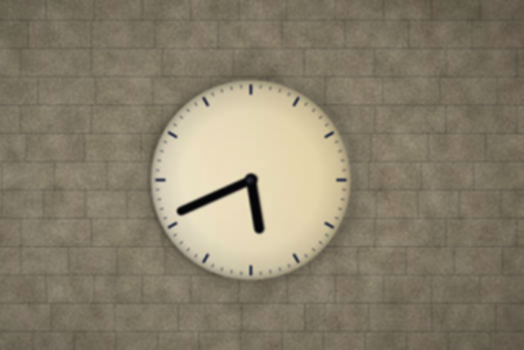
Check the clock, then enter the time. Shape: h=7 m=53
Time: h=5 m=41
